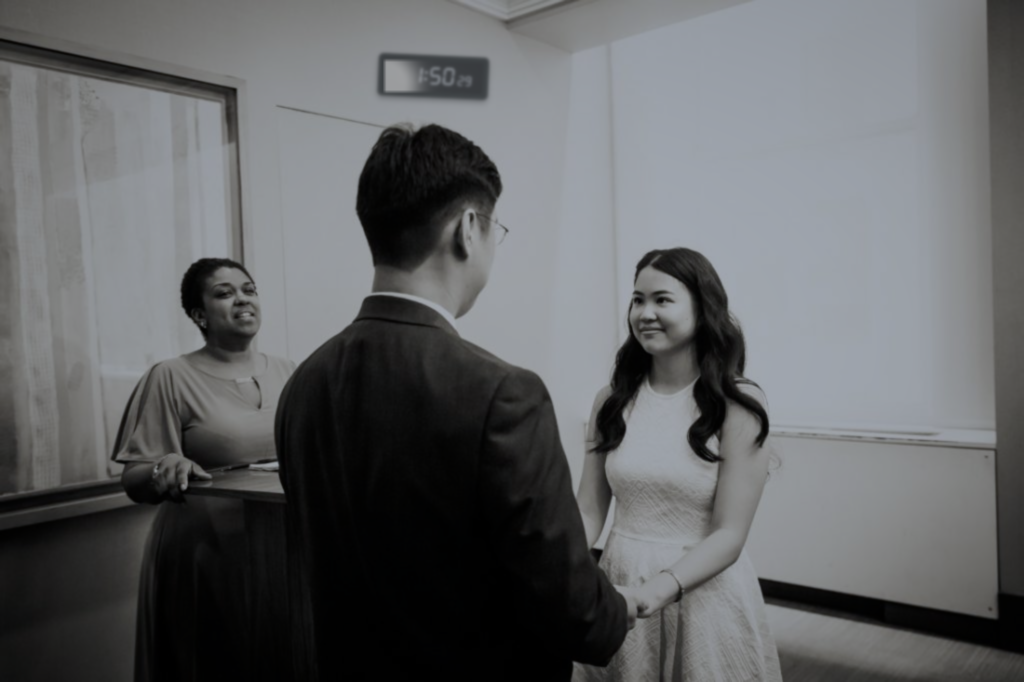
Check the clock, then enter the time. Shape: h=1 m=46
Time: h=1 m=50
